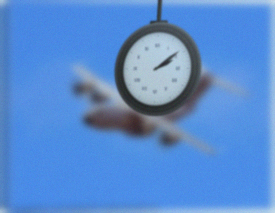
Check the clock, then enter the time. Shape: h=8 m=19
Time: h=2 m=9
